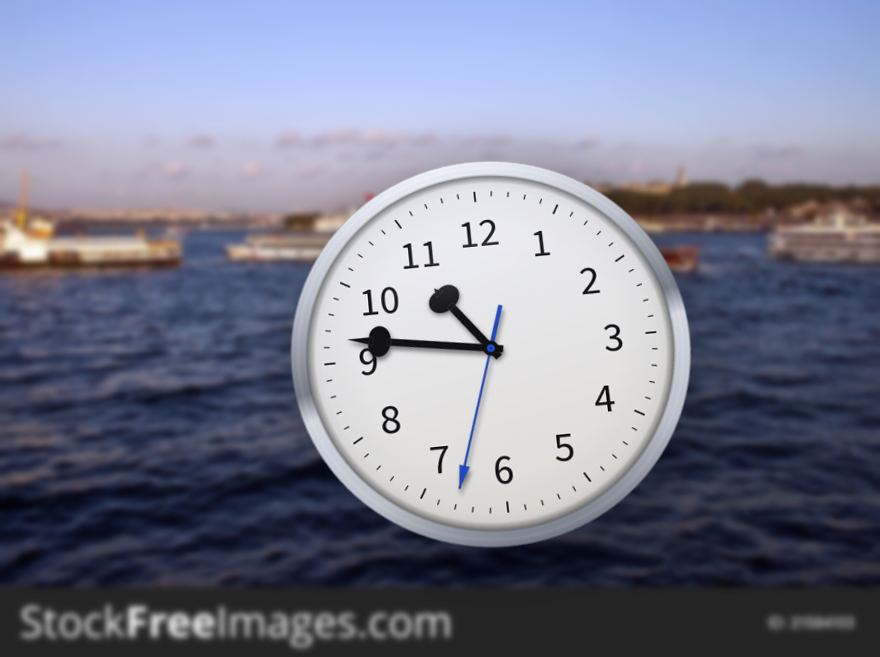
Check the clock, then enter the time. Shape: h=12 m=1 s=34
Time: h=10 m=46 s=33
